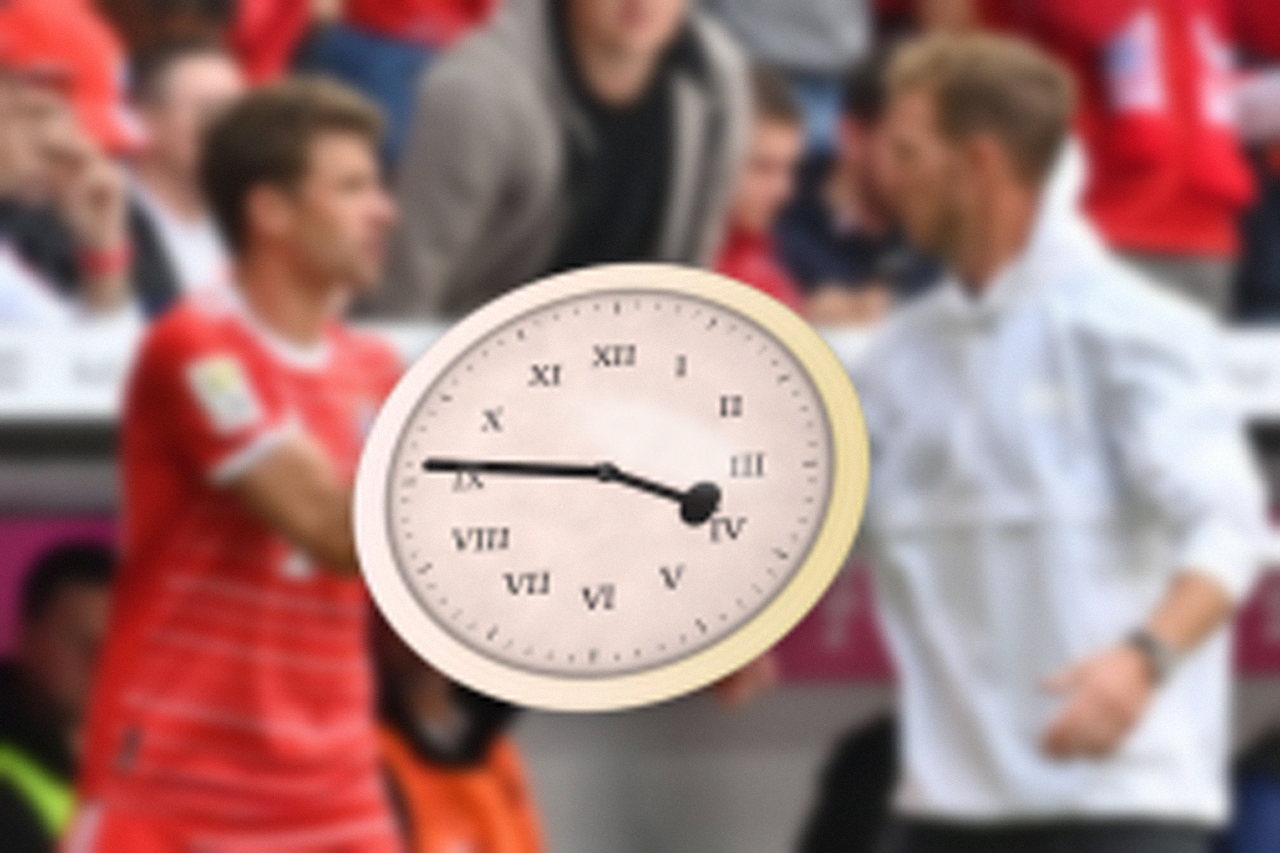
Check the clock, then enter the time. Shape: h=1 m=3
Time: h=3 m=46
